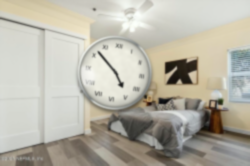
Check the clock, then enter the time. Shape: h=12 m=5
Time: h=4 m=52
